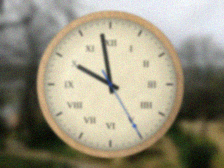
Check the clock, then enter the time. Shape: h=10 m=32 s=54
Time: h=9 m=58 s=25
